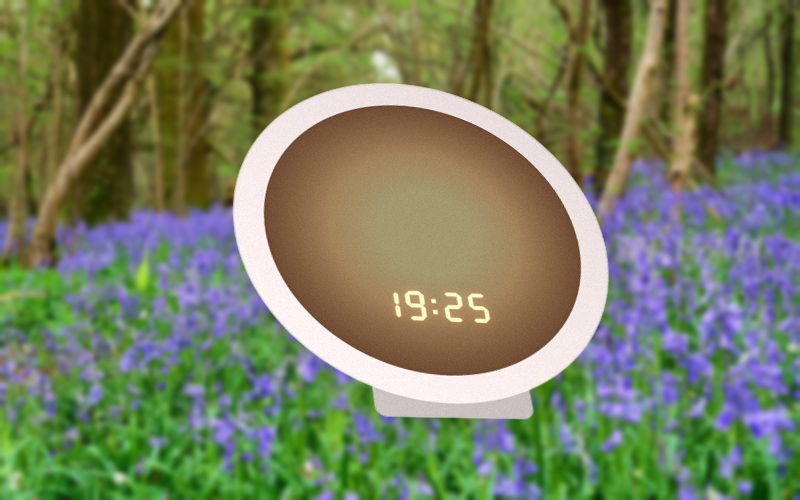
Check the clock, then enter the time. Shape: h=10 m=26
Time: h=19 m=25
